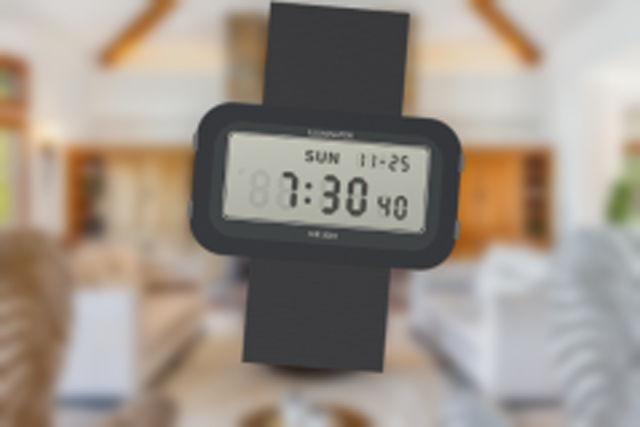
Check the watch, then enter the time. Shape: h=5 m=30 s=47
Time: h=7 m=30 s=40
